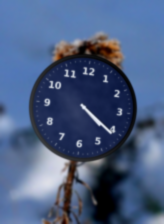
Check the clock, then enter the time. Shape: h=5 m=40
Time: h=4 m=21
